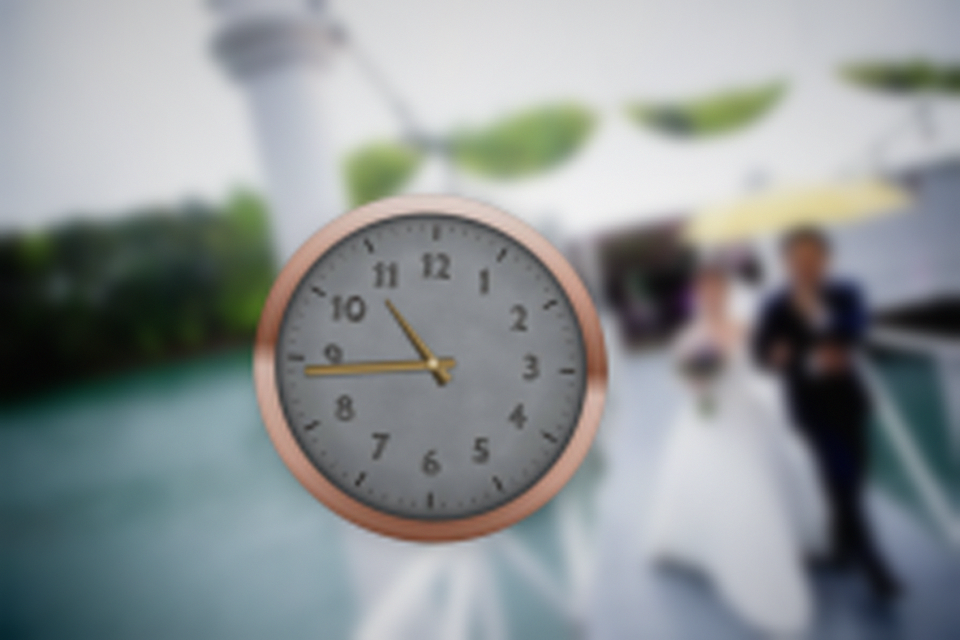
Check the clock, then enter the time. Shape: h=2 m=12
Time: h=10 m=44
